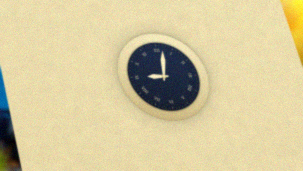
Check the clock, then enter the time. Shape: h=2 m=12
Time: h=9 m=2
